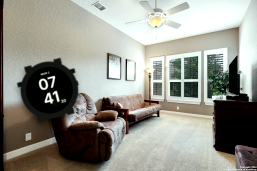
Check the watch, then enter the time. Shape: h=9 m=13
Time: h=7 m=41
